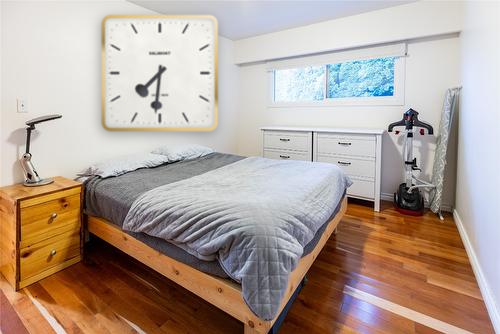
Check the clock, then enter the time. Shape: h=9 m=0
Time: h=7 m=31
